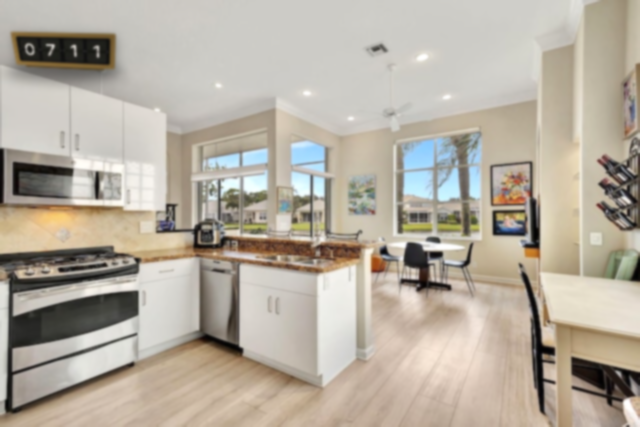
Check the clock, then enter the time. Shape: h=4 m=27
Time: h=7 m=11
